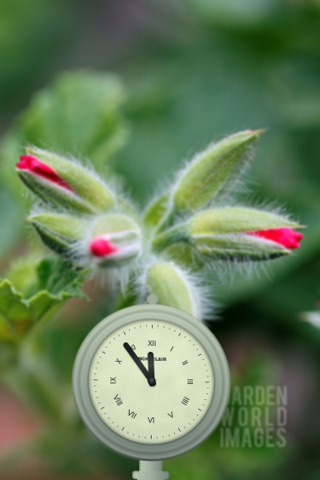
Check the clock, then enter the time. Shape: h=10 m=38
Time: h=11 m=54
